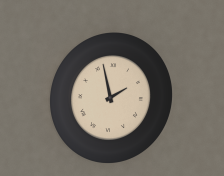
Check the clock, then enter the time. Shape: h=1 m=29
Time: h=1 m=57
